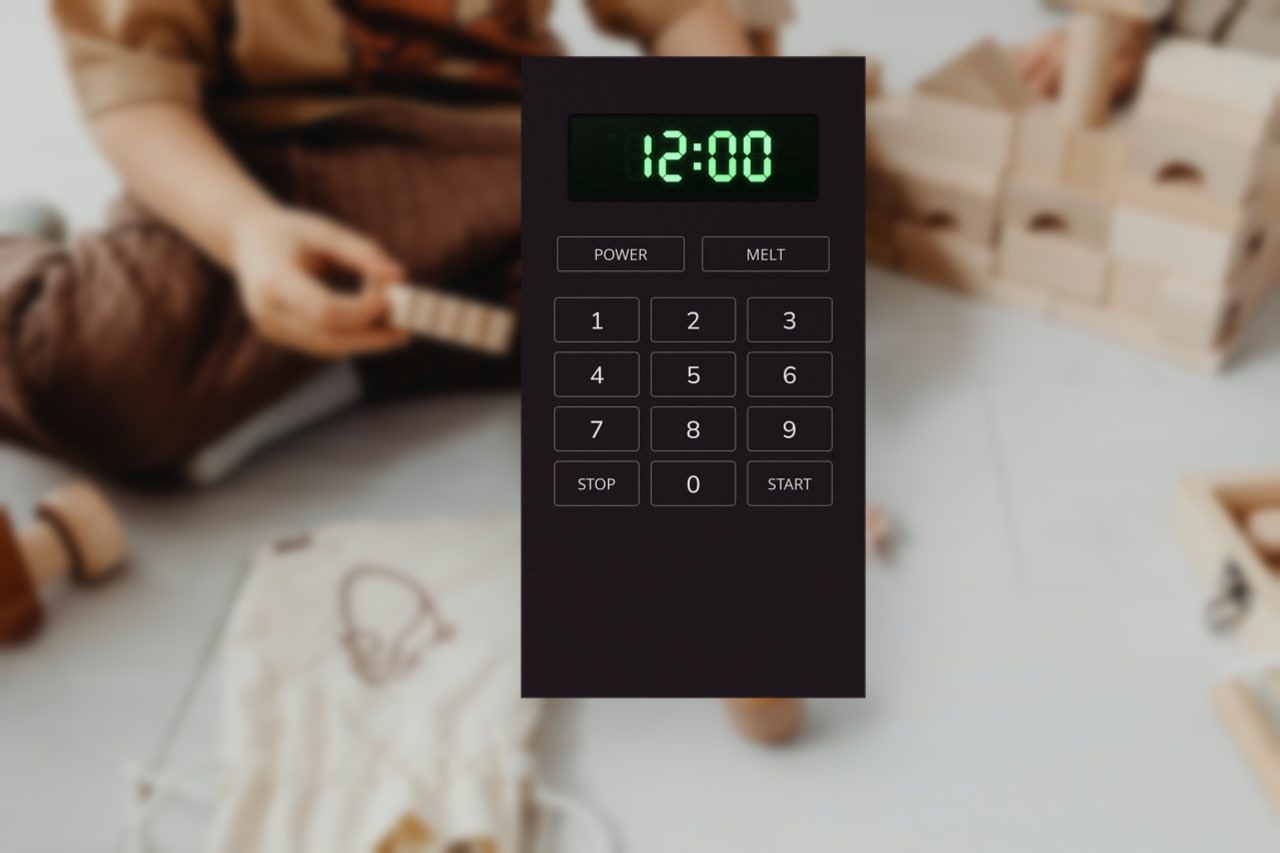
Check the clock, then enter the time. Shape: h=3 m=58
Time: h=12 m=0
